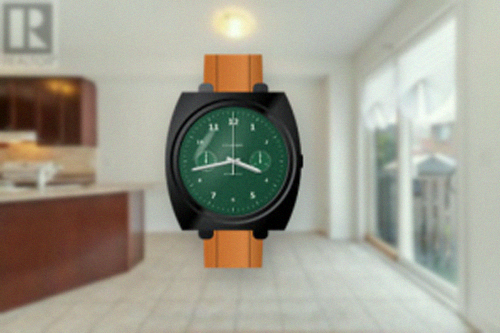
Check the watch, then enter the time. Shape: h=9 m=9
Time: h=3 m=43
